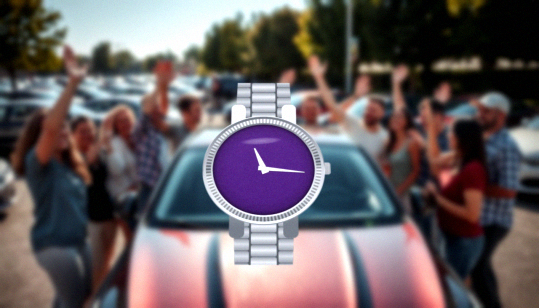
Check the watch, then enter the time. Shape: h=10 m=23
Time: h=11 m=16
